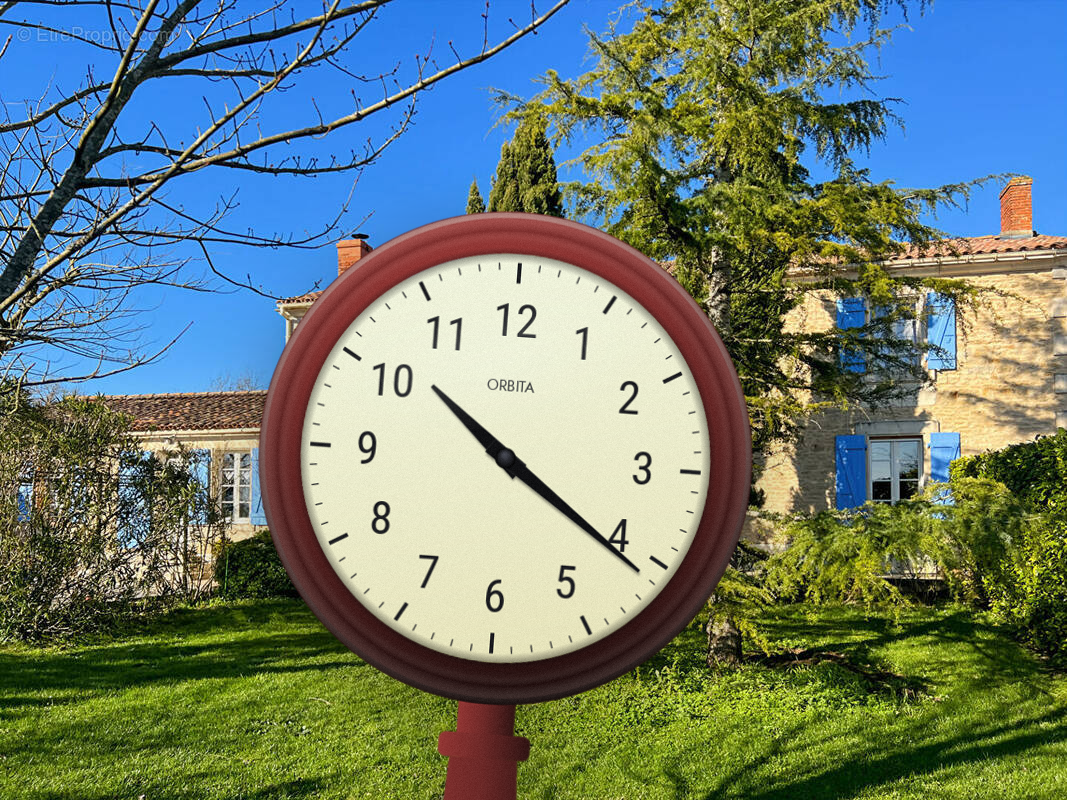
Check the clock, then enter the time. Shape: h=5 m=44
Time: h=10 m=21
